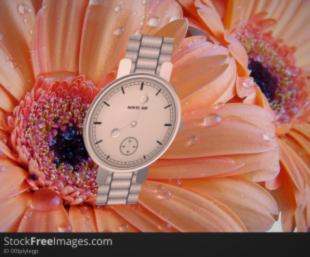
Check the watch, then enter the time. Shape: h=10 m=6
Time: h=8 m=2
